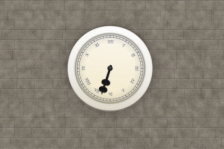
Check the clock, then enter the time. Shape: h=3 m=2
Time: h=6 m=33
